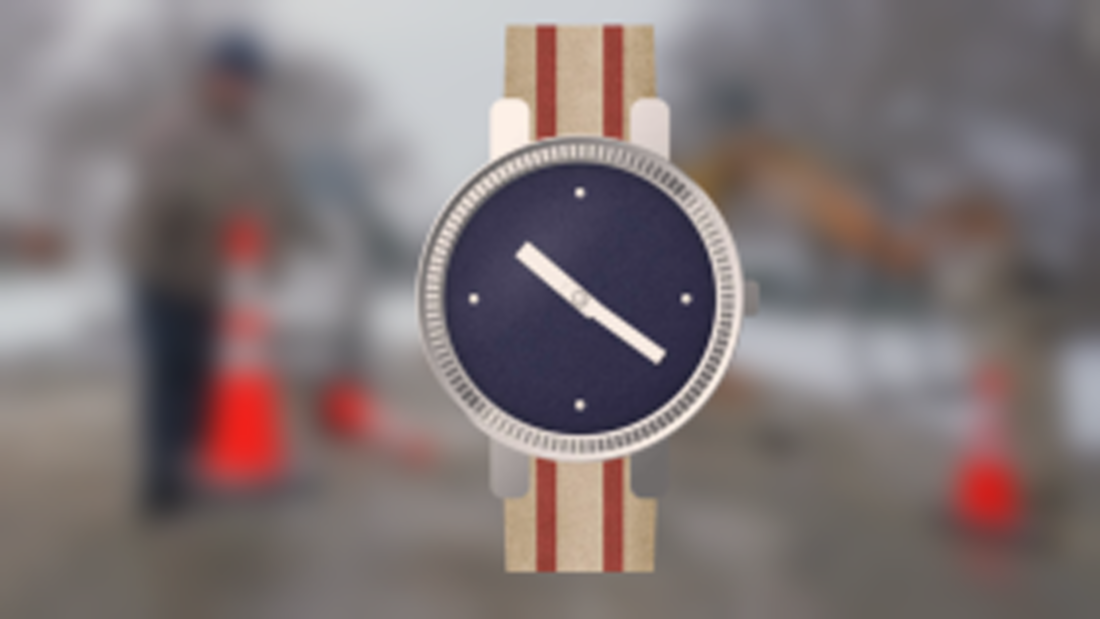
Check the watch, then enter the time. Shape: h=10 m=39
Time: h=10 m=21
